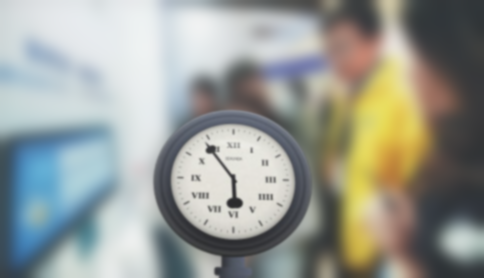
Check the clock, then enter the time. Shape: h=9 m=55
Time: h=5 m=54
